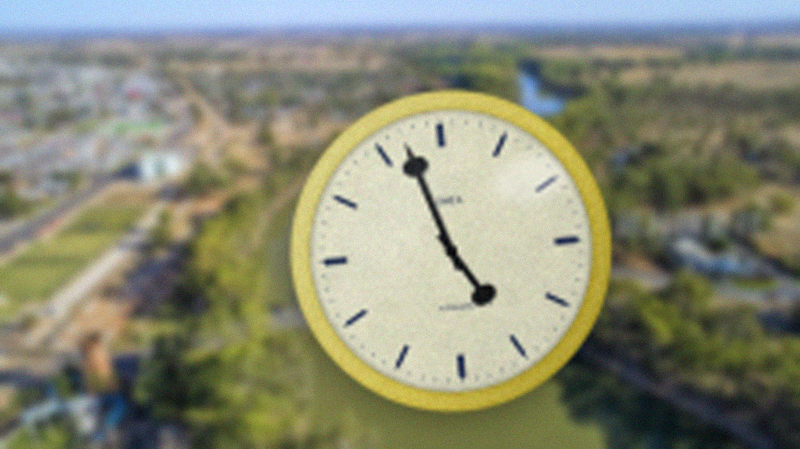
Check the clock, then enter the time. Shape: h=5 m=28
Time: h=4 m=57
